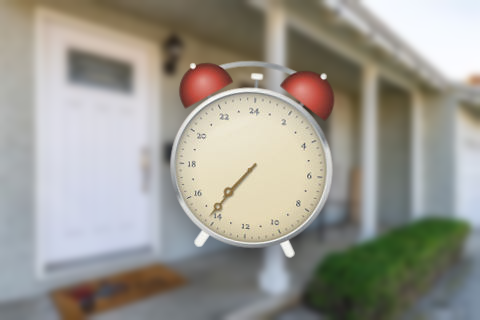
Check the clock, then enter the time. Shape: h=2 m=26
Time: h=14 m=36
